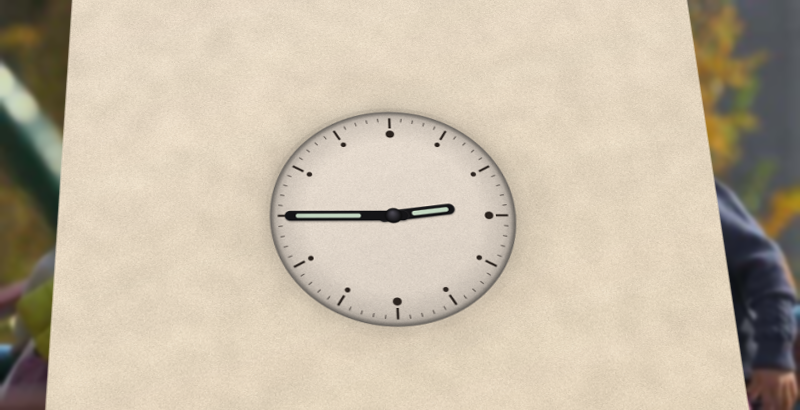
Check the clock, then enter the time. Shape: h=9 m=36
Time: h=2 m=45
